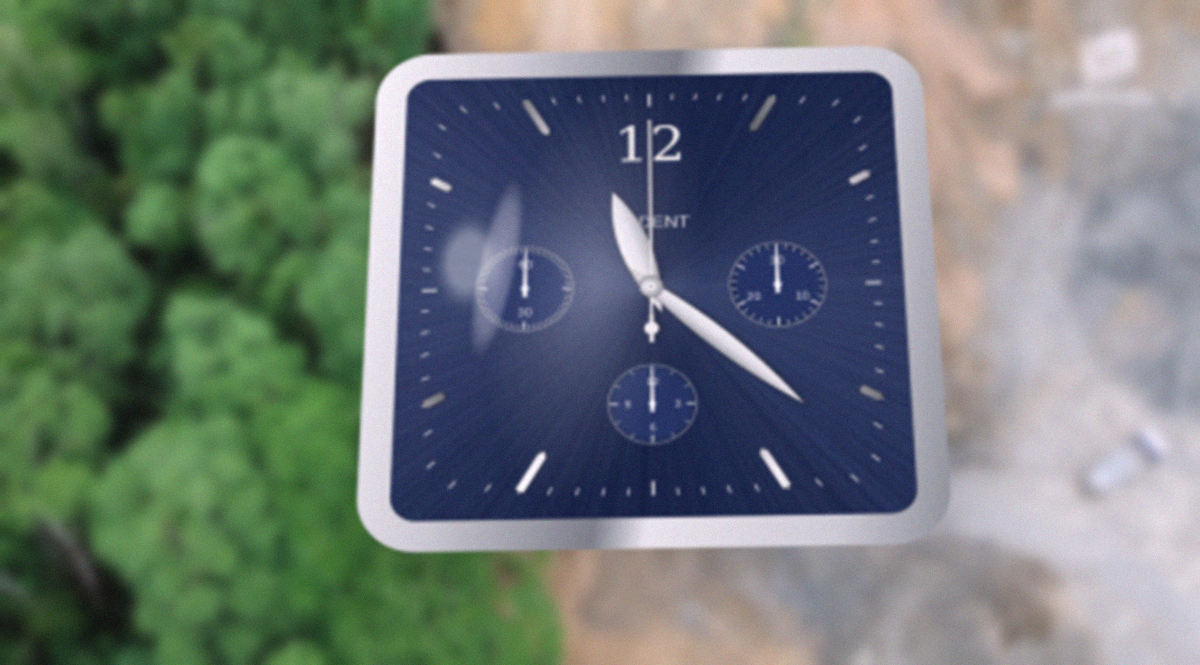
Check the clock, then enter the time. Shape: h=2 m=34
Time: h=11 m=22
